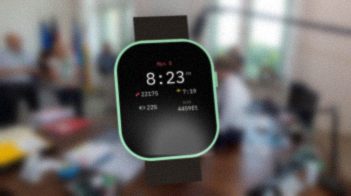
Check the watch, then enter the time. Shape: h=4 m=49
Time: h=8 m=23
